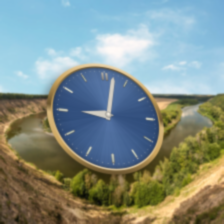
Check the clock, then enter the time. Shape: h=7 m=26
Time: h=9 m=2
